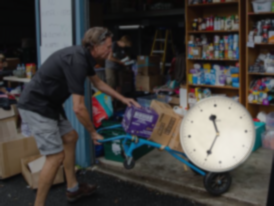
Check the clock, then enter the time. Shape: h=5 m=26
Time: h=11 m=35
